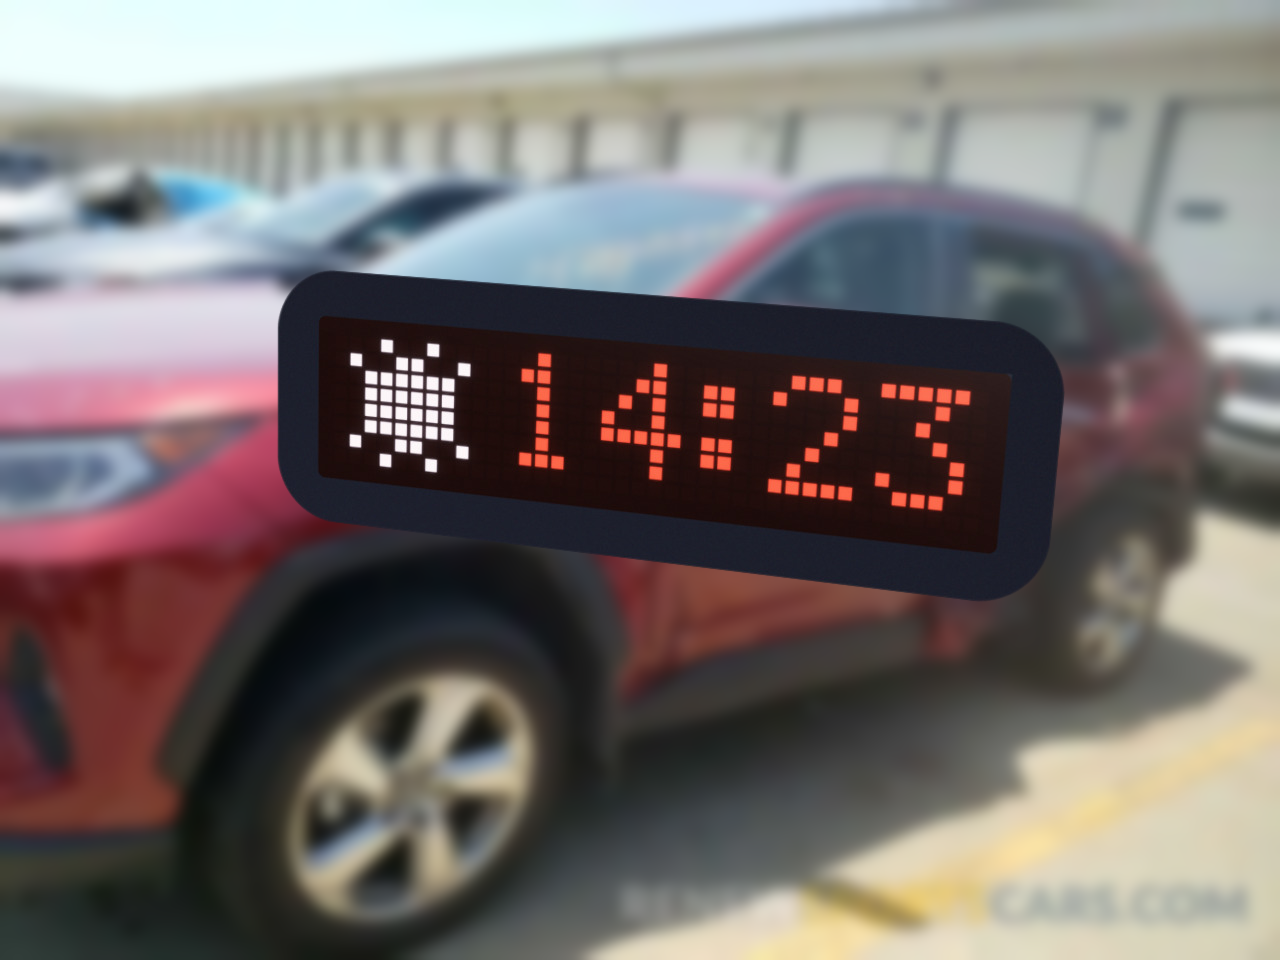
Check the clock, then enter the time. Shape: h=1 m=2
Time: h=14 m=23
